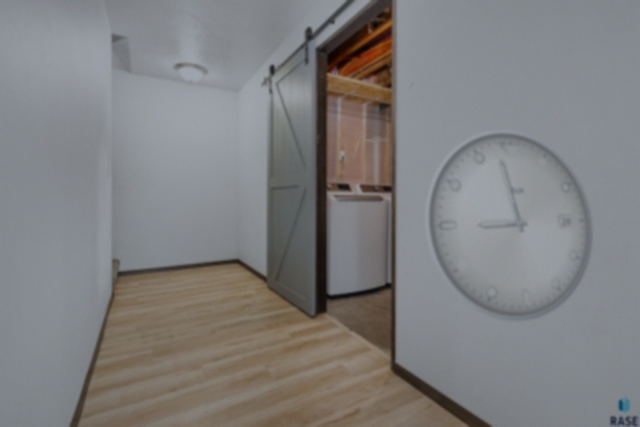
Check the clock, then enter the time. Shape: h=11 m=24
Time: h=8 m=58
